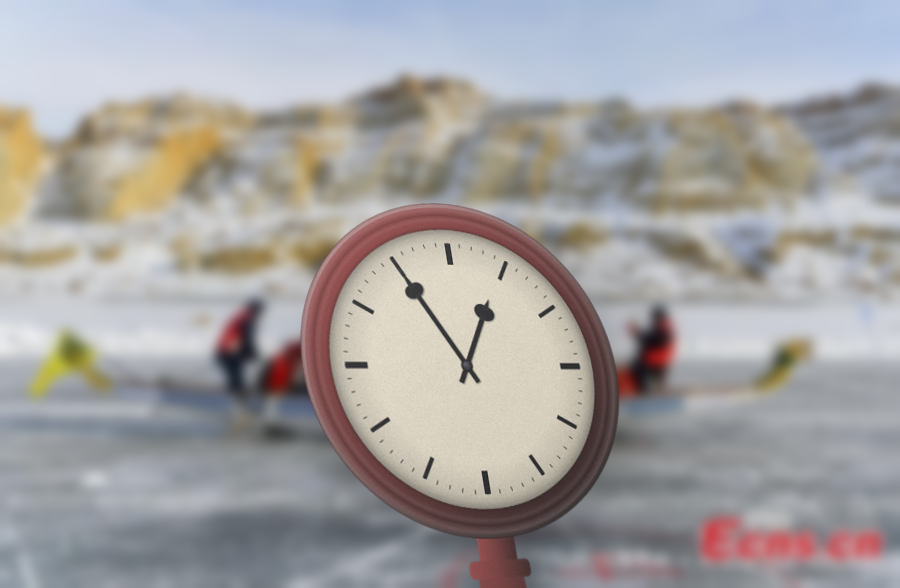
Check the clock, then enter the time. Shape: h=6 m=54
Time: h=12 m=55
